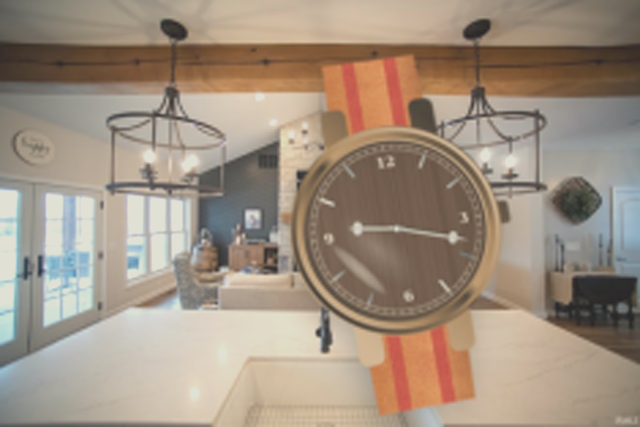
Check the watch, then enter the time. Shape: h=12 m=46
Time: h=9 m=18
